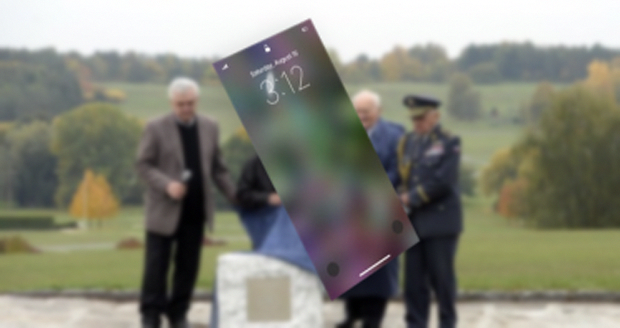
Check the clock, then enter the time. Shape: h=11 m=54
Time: h=3 m=12
